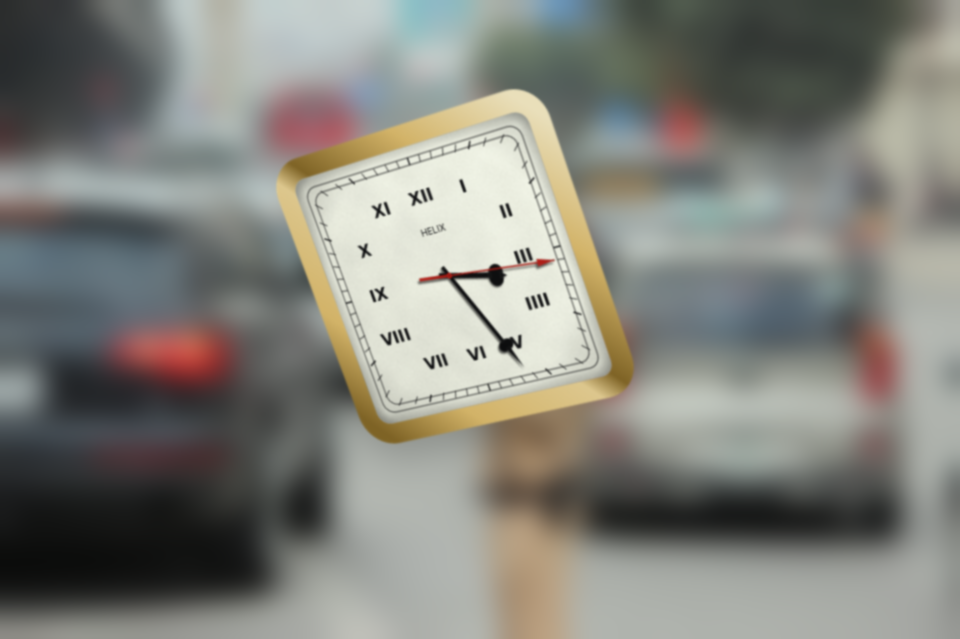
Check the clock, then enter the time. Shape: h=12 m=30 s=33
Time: h=3 m=26 s=16
